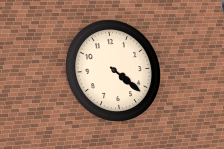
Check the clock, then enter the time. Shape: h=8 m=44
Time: h=4 m=22
